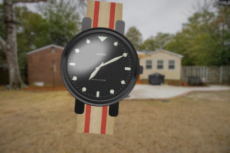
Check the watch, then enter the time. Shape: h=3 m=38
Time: h=7 m=10
